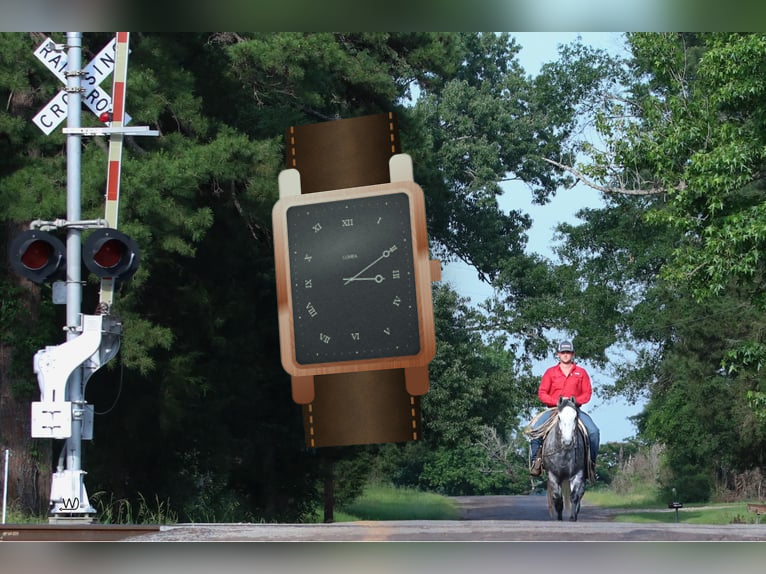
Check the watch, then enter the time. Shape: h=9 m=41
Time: h=3 m=10
